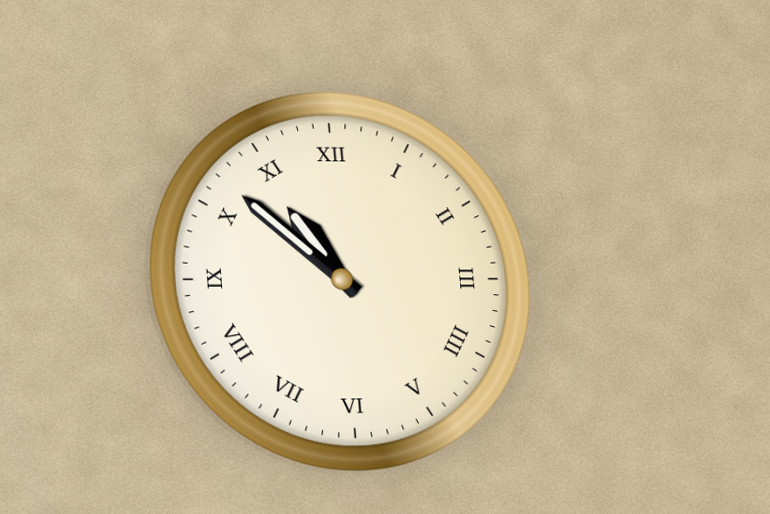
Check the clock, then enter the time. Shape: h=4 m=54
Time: h=10 m=52
